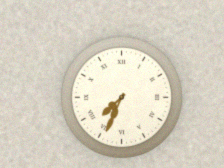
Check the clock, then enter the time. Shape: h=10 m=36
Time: h=7 m=34
